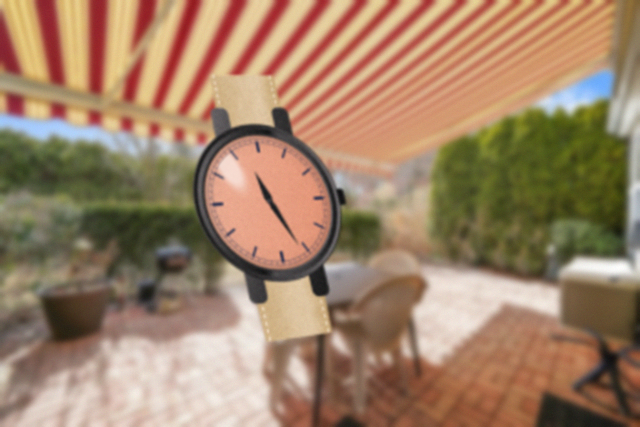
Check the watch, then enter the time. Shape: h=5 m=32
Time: h=11 m=26
